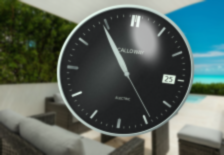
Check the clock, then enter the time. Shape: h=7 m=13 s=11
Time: h=10 m=54 s=24
